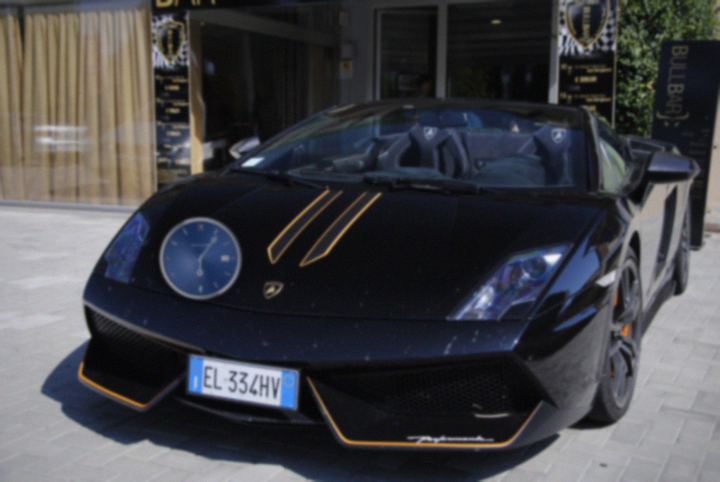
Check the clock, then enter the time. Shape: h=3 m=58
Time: h=6 m=6
